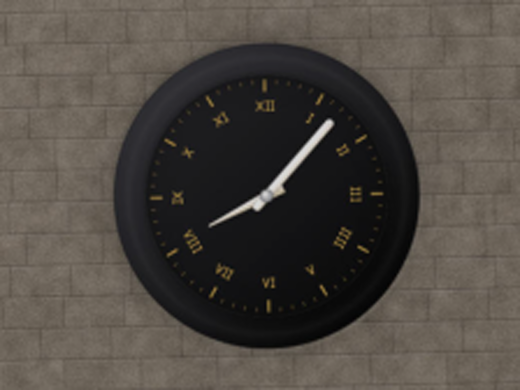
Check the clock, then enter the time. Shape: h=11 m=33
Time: h=8 m=7
